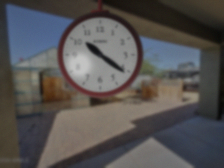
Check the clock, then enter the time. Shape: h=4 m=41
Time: h=10 m=21
